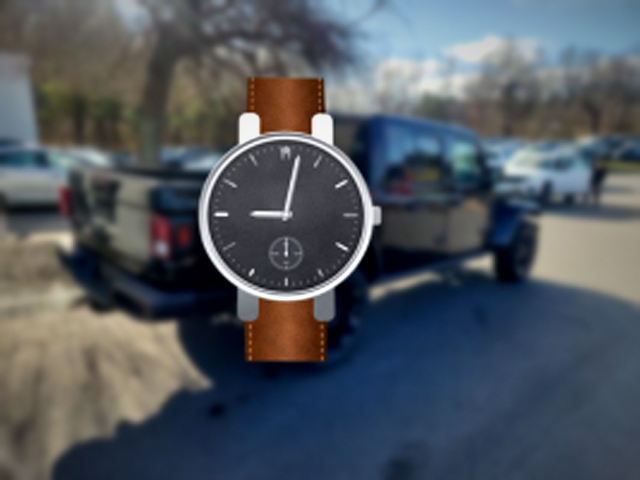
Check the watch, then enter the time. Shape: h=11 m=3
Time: h=9 m=2
